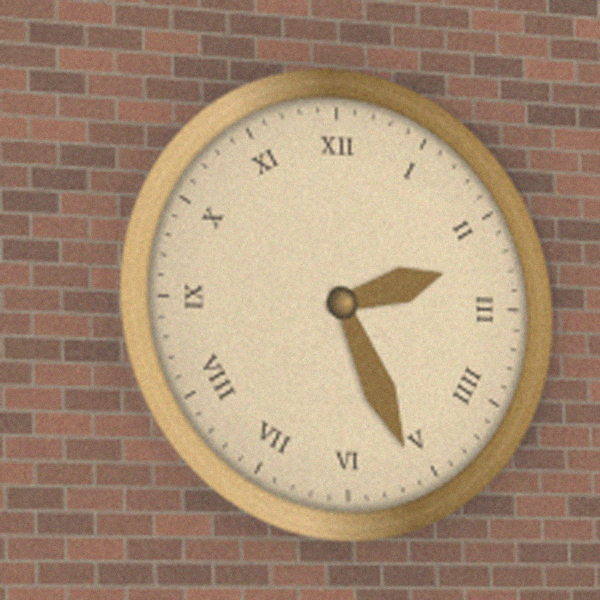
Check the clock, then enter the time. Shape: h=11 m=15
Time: h=2 m=26
